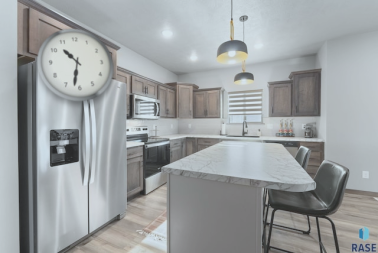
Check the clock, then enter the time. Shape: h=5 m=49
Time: h=10 m=32
